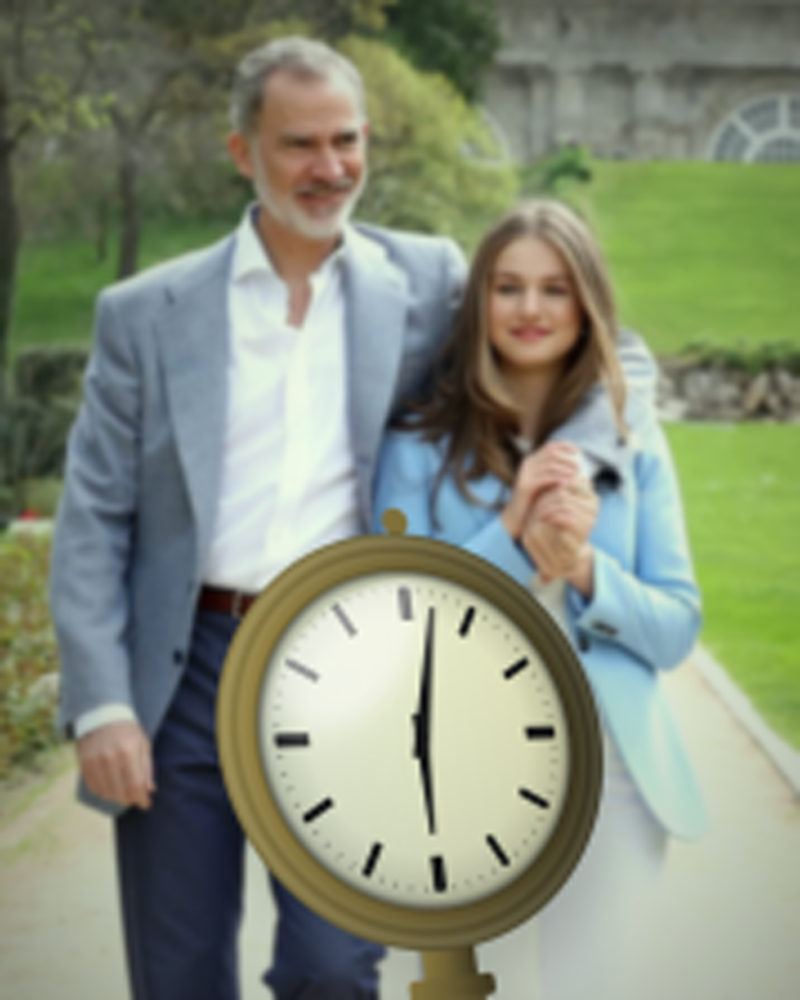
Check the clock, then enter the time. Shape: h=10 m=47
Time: h=6 m=2
